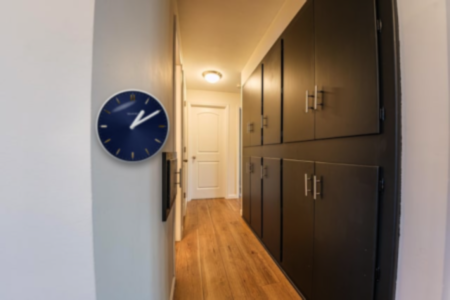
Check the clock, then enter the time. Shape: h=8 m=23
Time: h=1 m=10
